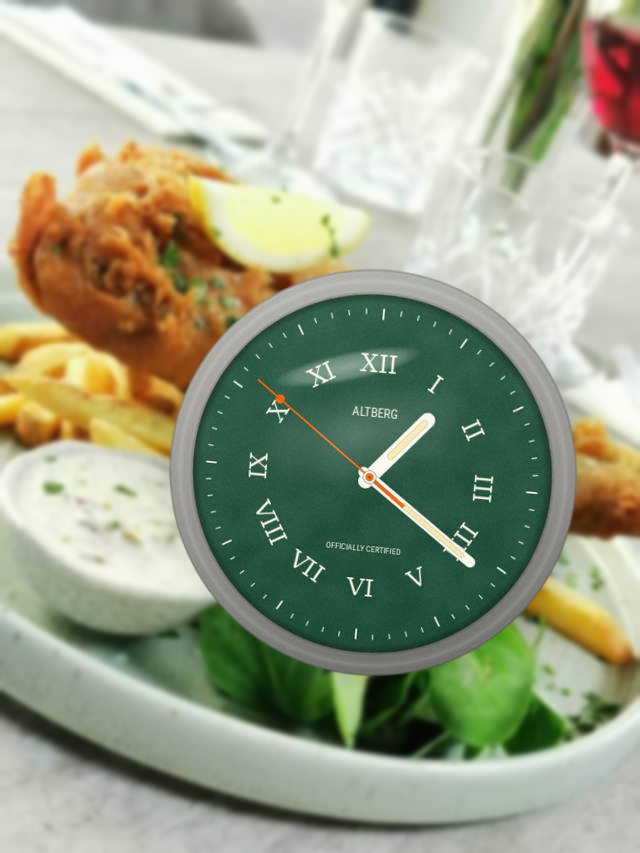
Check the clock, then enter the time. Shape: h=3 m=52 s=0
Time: h=1 m=20 s=51
